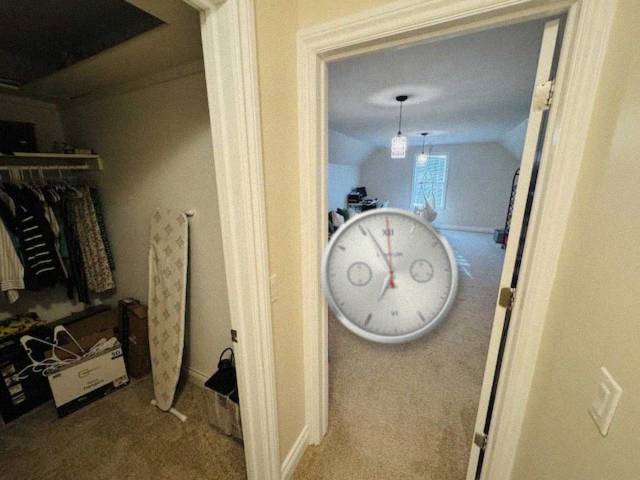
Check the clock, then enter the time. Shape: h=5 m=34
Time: h=6 m=56
